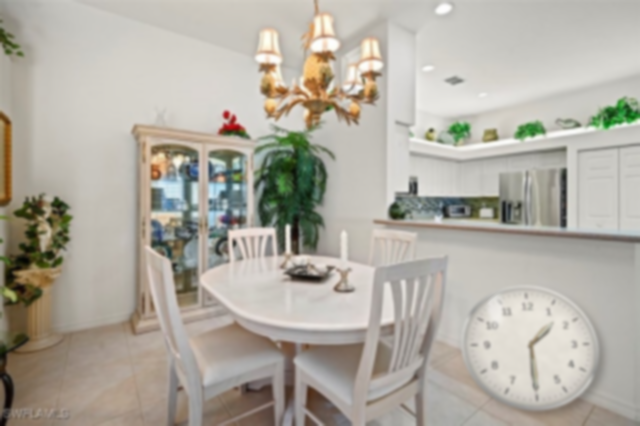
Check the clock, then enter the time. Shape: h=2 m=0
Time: h=1 m=30
